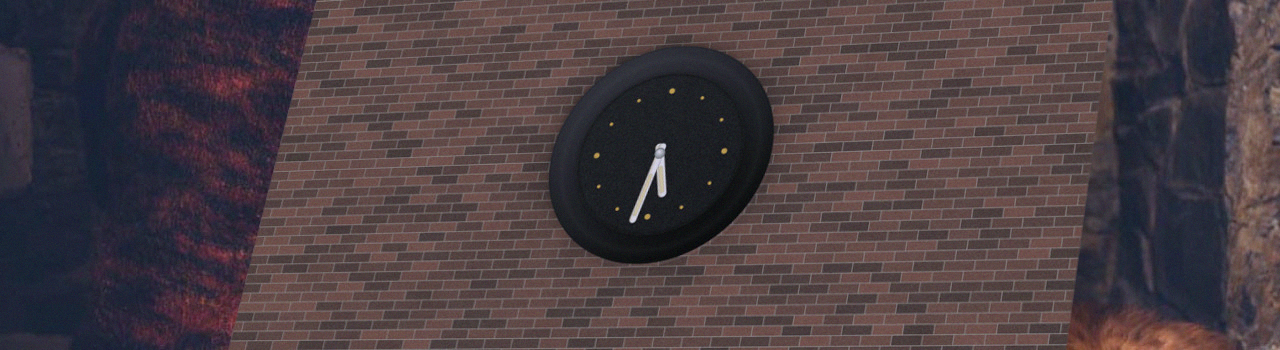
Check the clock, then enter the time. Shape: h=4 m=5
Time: h=5 m=32
